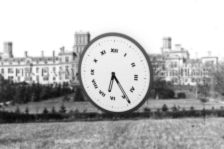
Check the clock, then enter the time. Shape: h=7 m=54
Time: h=6 m=24
